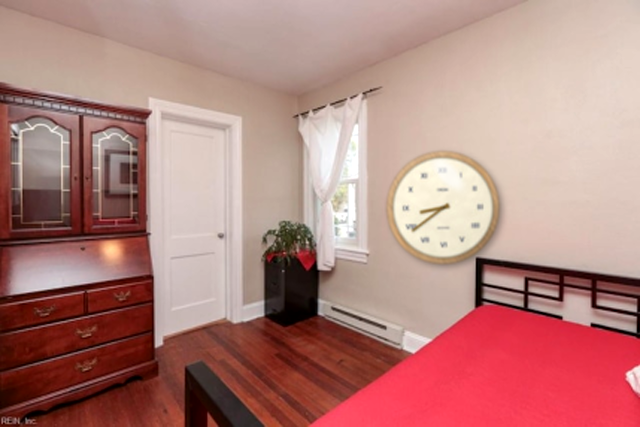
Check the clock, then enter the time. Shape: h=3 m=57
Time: h=8 m=39
